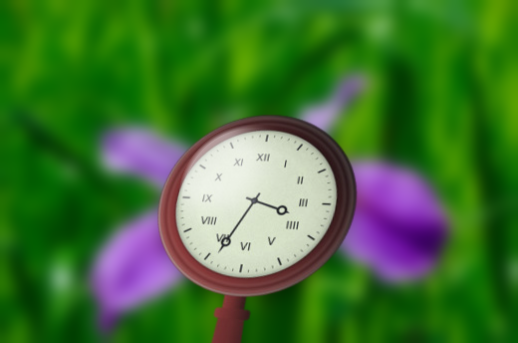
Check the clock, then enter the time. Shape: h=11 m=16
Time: h=3 m=34
